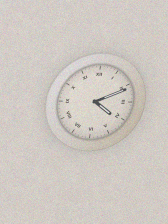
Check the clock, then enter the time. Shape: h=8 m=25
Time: h=4 m=11
